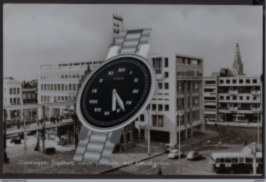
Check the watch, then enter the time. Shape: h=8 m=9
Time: h=5 m=23
